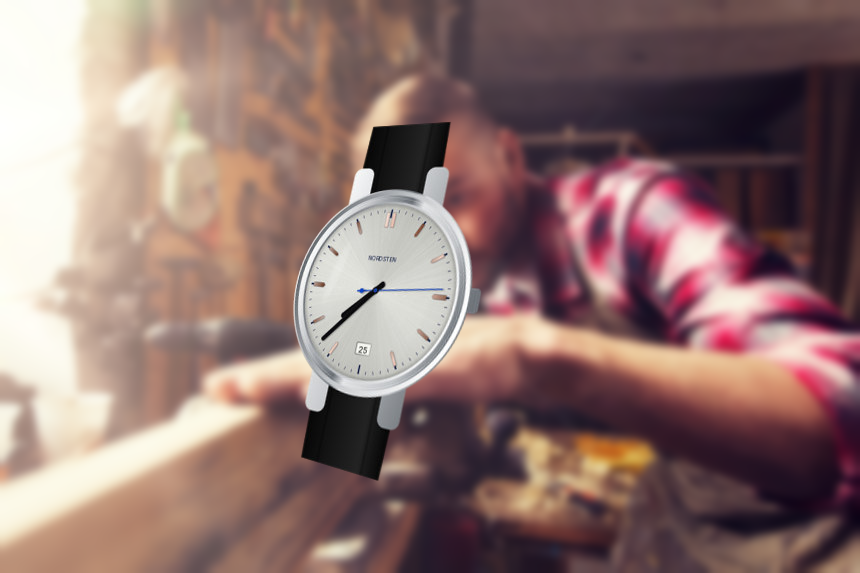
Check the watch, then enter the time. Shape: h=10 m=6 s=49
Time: h=7 m=37 s=14
